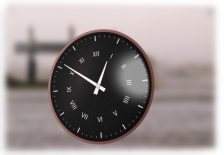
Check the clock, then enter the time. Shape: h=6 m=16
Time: h=12 m=51
